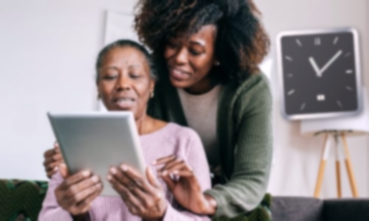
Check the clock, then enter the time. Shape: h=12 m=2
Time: h=11 m=8
